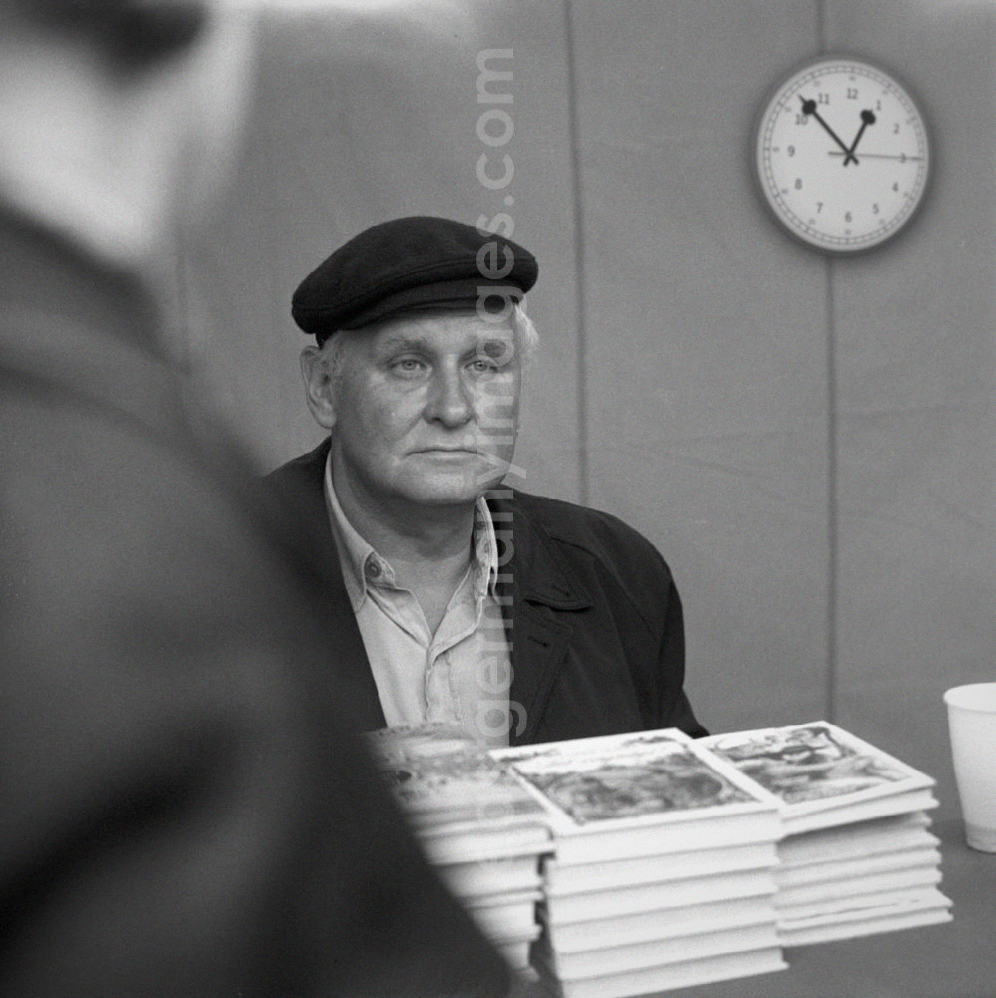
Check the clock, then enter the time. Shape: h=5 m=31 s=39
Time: h=12 m=52 s=15
